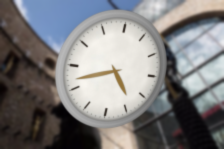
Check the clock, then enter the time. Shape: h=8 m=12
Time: h=4 m=42
